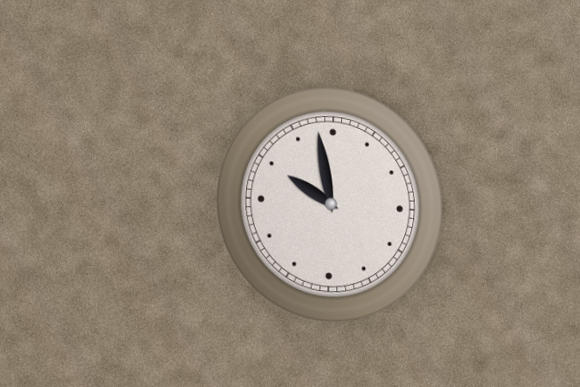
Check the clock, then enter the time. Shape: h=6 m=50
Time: h=9 m=58
